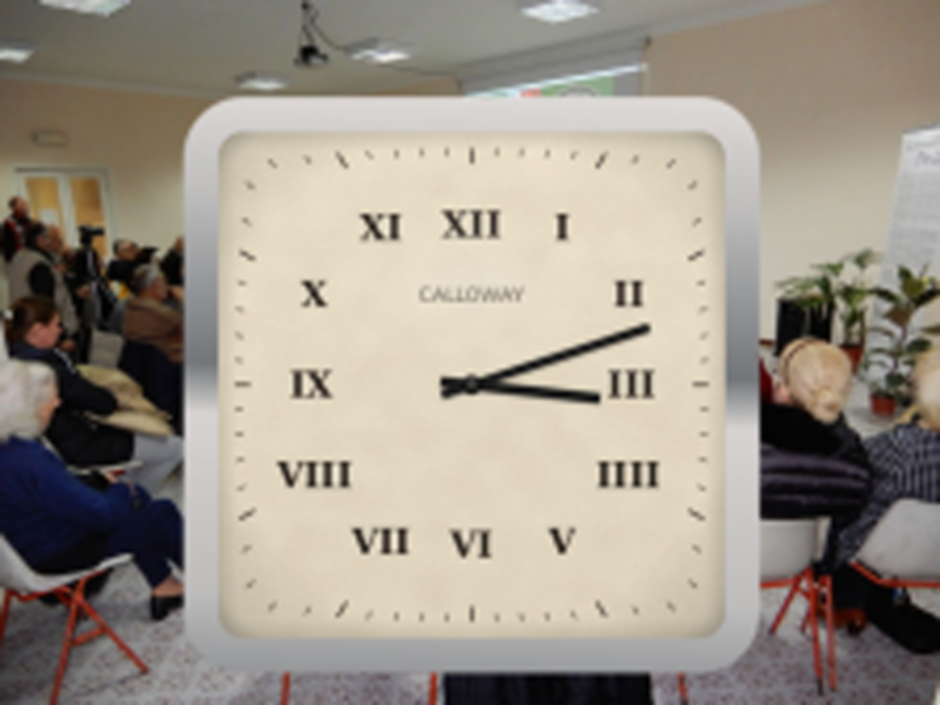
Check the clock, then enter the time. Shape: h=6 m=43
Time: h=3 m=12
